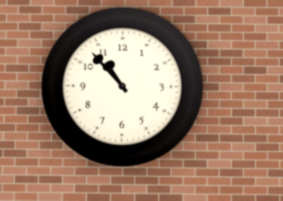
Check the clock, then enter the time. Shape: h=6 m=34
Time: h=10 m=53
